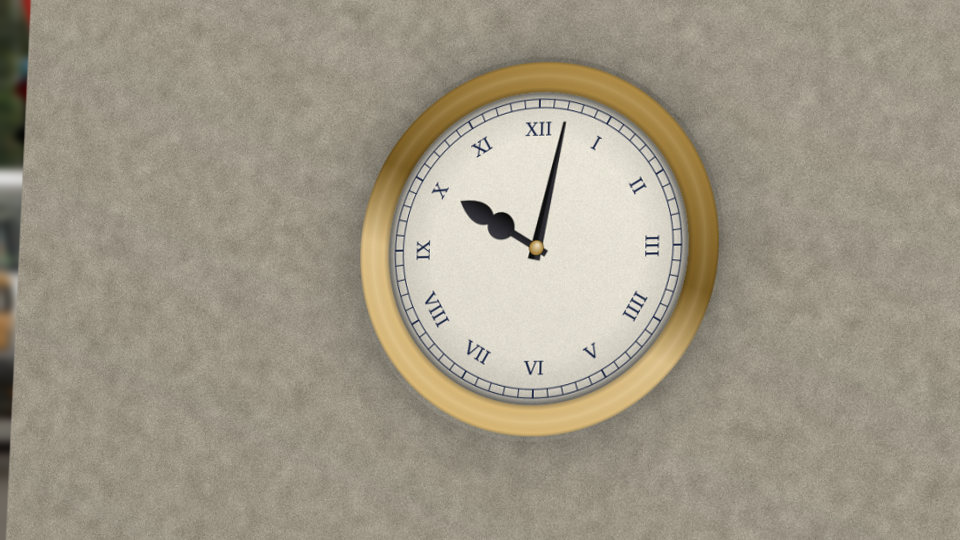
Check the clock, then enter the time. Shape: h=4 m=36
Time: h=10 m=2
